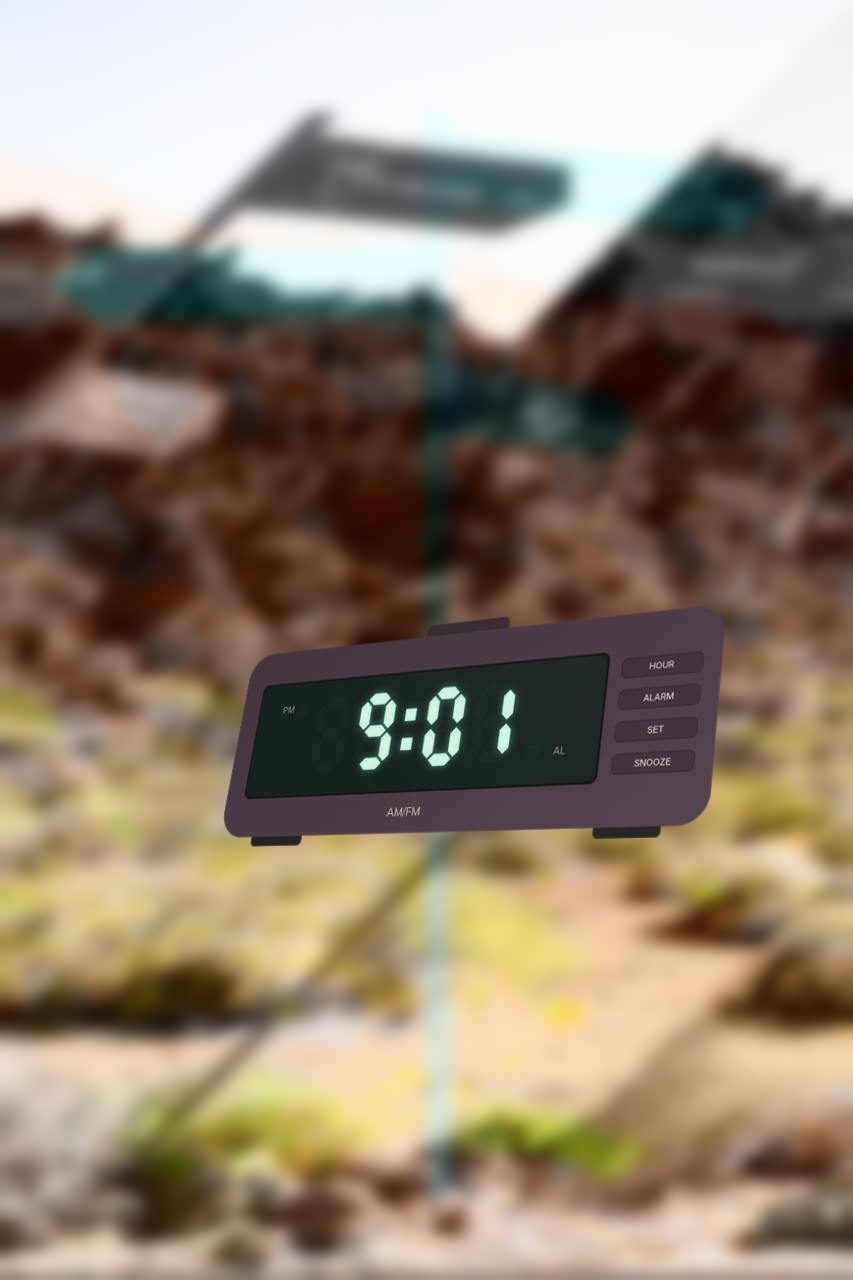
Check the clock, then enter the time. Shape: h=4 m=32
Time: h=9 m=1
